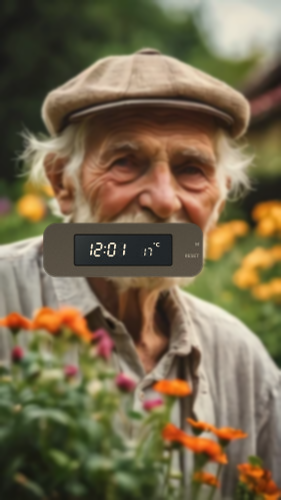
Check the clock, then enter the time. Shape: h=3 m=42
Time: h=12 m=1
